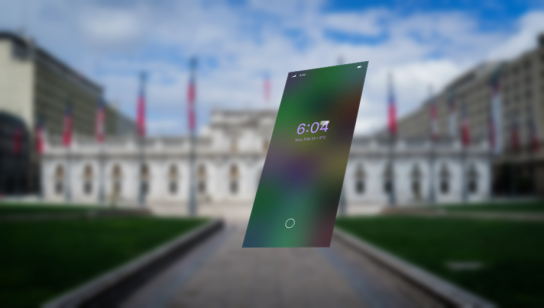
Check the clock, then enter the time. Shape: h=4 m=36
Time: h=6 m=4
